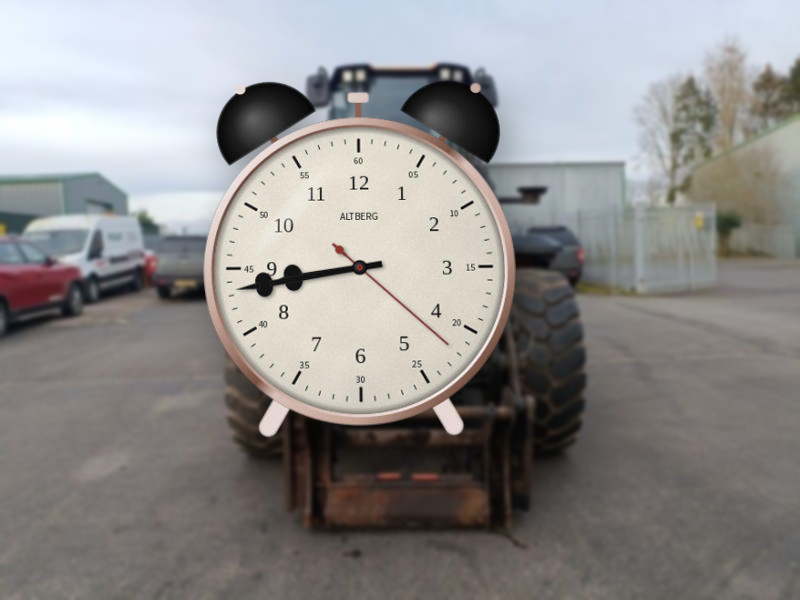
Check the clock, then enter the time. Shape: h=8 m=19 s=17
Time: h=8 m=43 s=22
